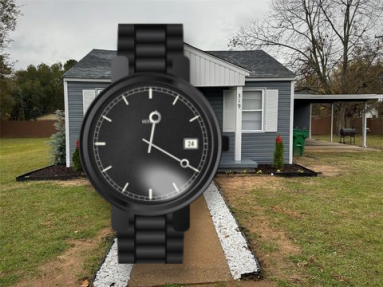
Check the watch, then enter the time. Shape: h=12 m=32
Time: h=12 m=20
